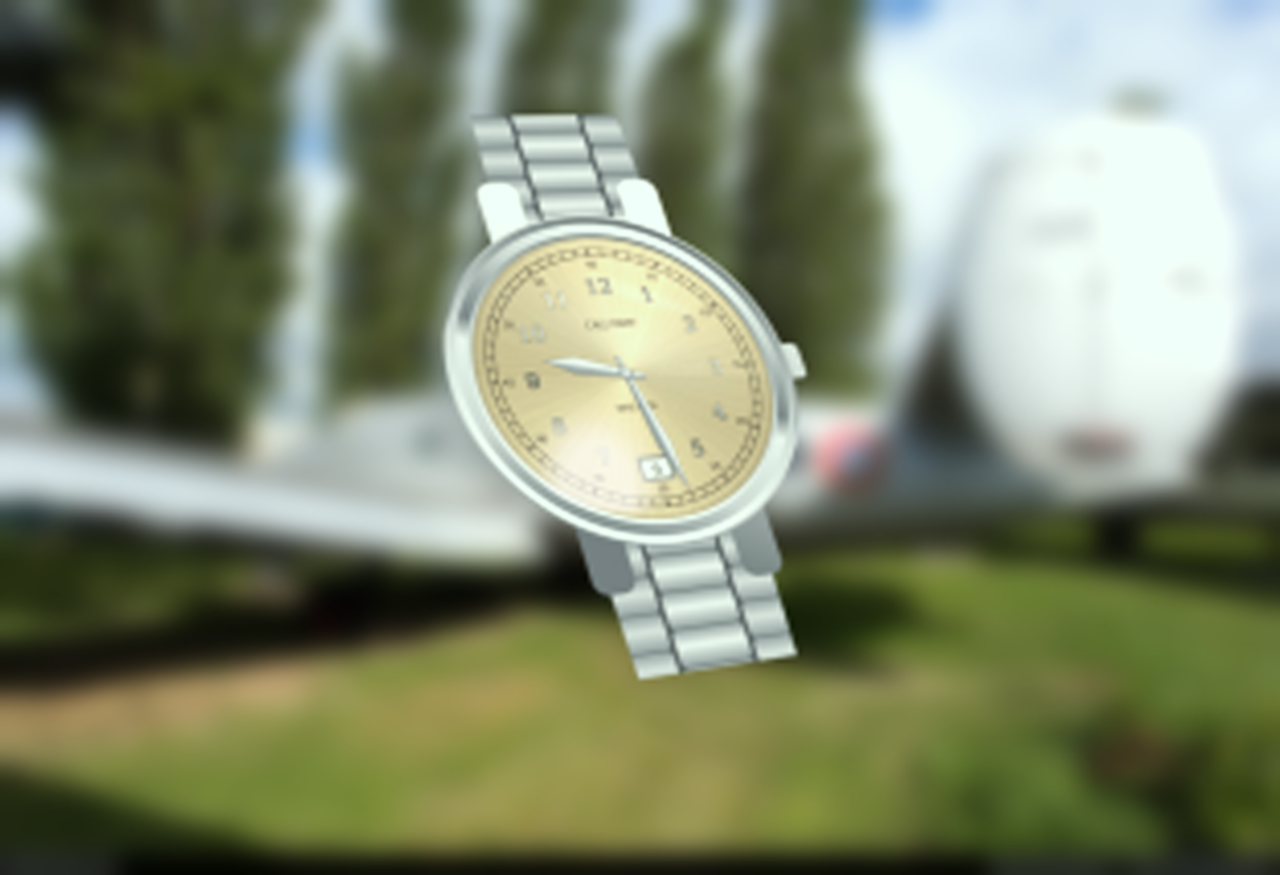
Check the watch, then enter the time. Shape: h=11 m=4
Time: h=9 m=28
